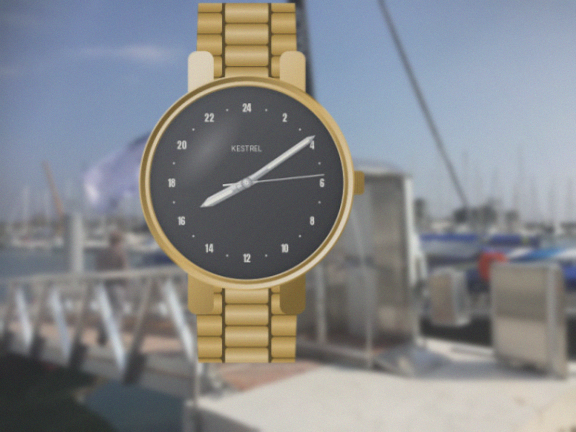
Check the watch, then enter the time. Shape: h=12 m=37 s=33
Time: h=16 m=9 s=14
